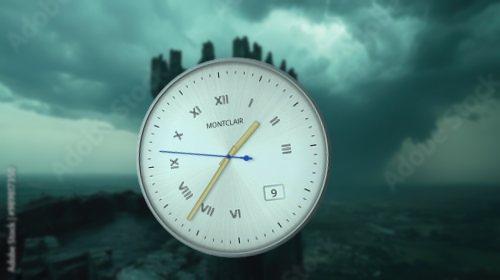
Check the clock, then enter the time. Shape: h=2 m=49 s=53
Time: h=1 m=36 s=47
